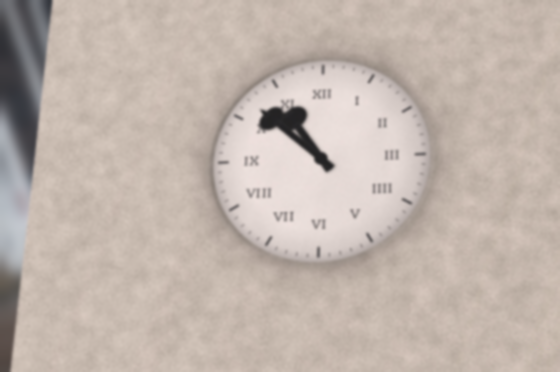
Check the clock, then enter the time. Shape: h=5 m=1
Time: h=10 m=52
